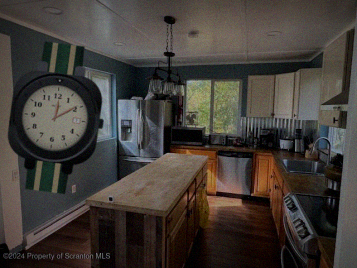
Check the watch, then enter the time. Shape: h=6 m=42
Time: h=12 m=9
